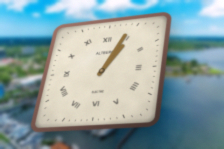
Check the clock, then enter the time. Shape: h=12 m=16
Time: h=1 m=4
